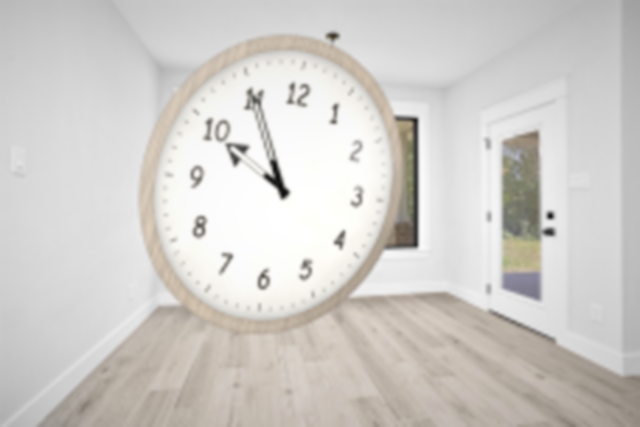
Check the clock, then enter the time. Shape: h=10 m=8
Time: h=9 m=55
